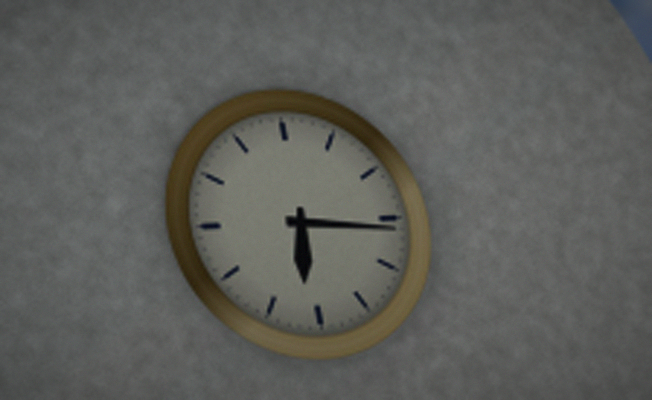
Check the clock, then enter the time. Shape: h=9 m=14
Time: h=6 m=16
